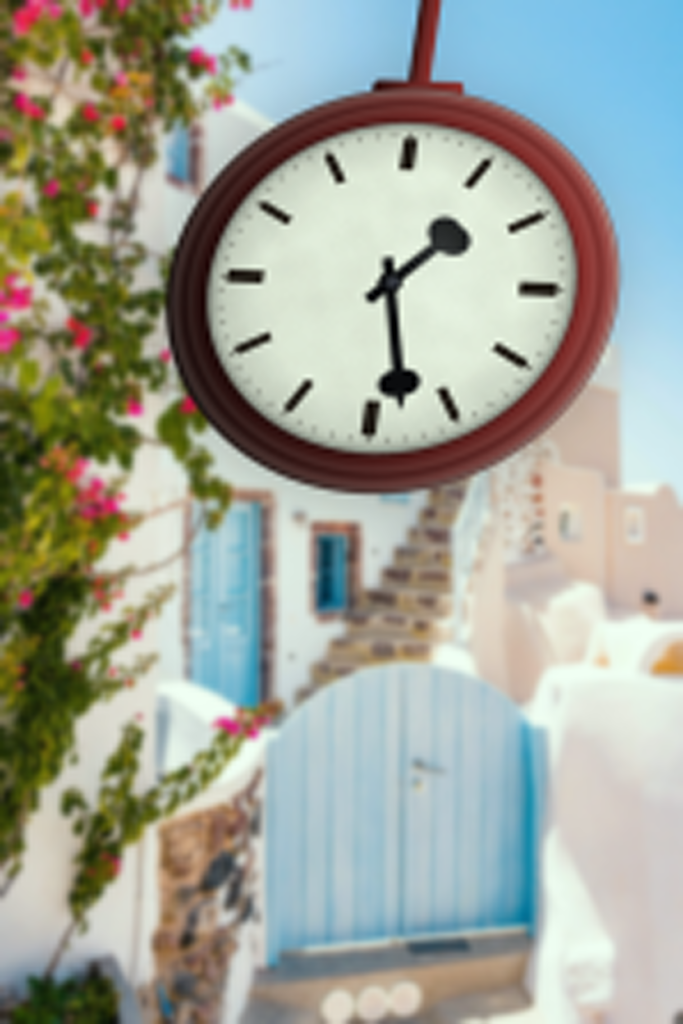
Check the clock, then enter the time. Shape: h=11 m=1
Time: h=1 m=28
